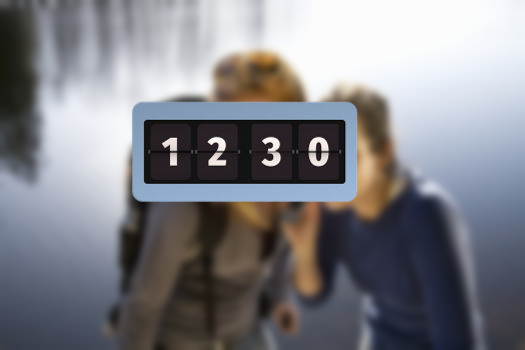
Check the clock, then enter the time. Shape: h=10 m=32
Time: h=12 m=30
